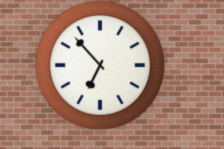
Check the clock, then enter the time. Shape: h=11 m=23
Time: h=6 m=53
